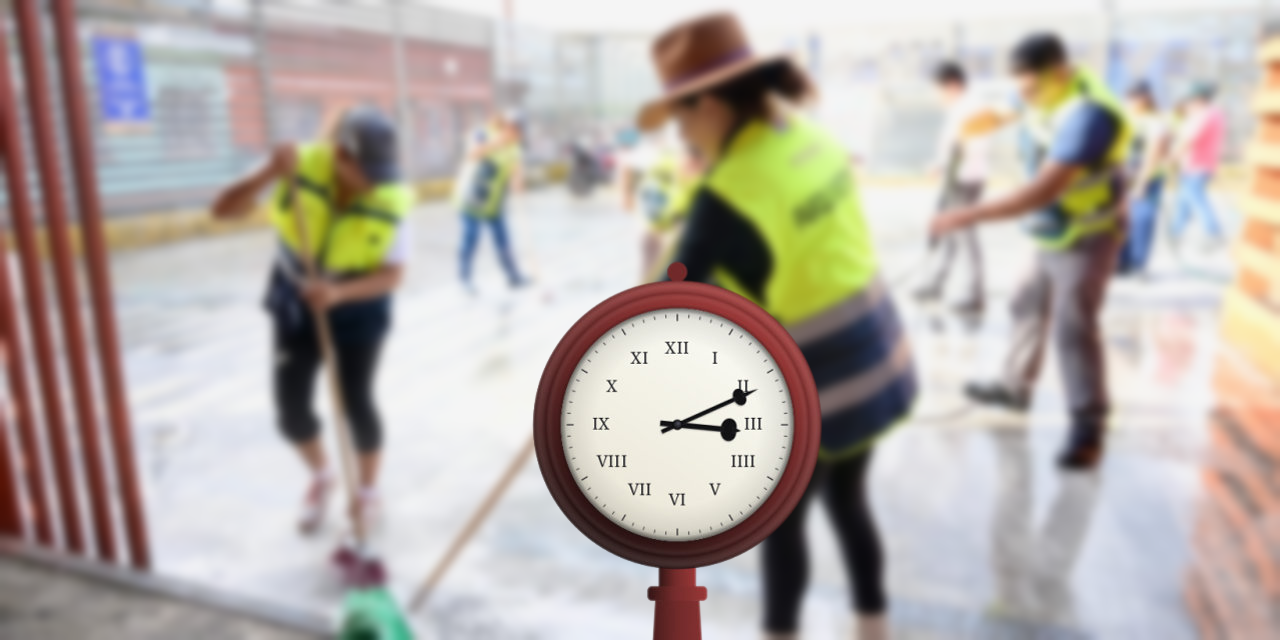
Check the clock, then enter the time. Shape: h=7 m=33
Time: h=3 m=11
